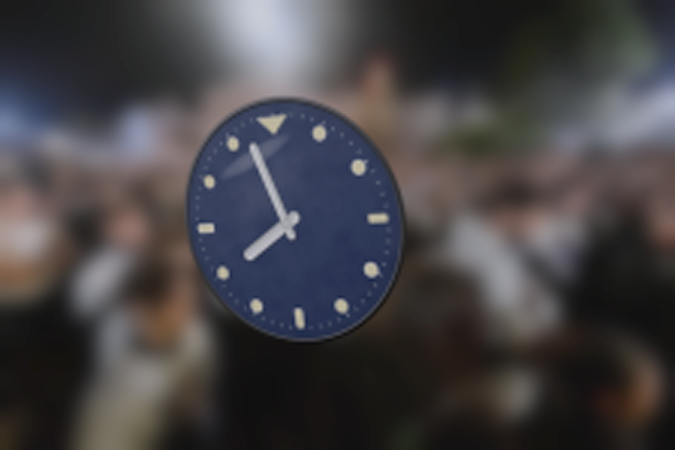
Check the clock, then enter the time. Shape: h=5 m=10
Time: h=7 m=57
